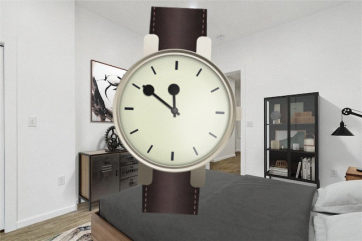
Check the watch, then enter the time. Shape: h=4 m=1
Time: h=11 m=51
